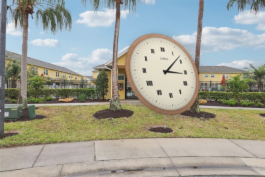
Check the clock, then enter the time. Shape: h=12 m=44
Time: h=3 m=8
